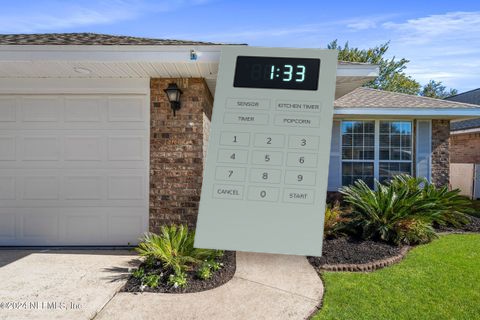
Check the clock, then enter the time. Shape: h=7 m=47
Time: h=1 m=33
